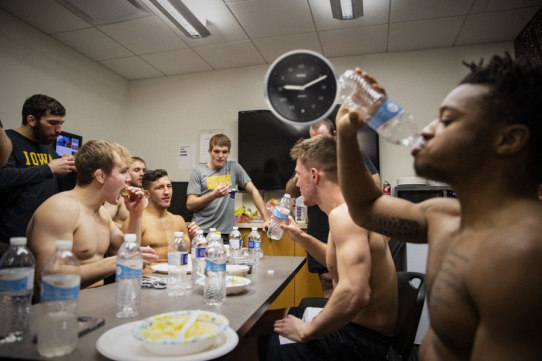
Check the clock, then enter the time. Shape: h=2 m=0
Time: h=9 m=11
